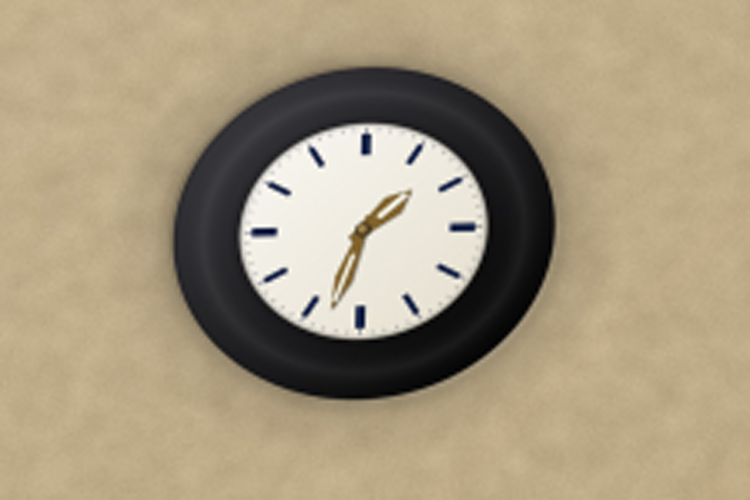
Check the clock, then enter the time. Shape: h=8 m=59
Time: h=1 m=33
